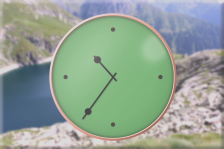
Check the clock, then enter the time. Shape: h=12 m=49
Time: h=10 m=36
